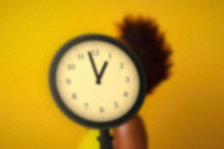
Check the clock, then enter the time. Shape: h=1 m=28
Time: h=12 m=58
